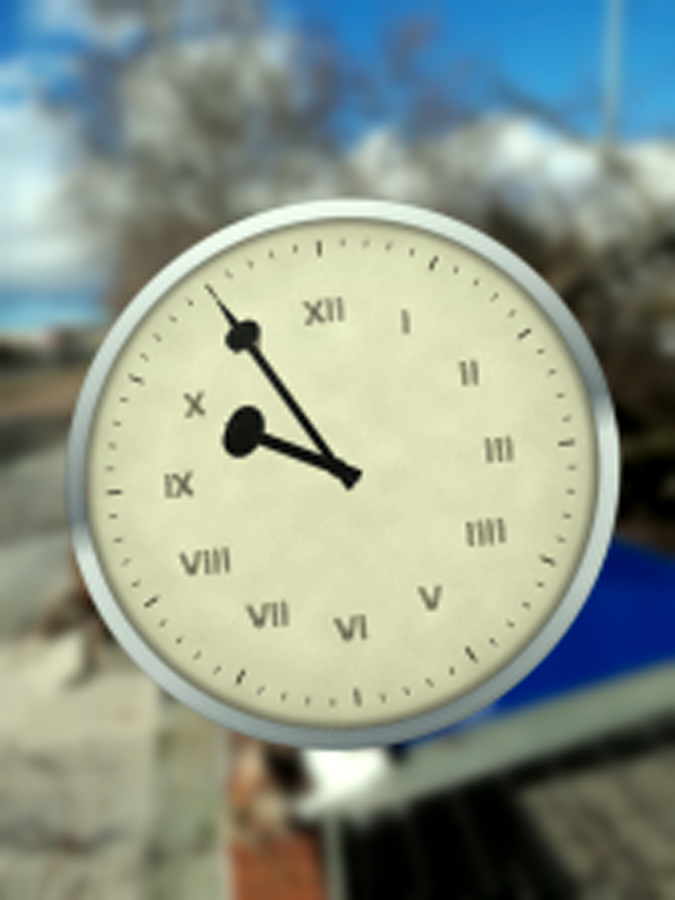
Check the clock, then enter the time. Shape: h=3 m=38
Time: h=9 m=55
